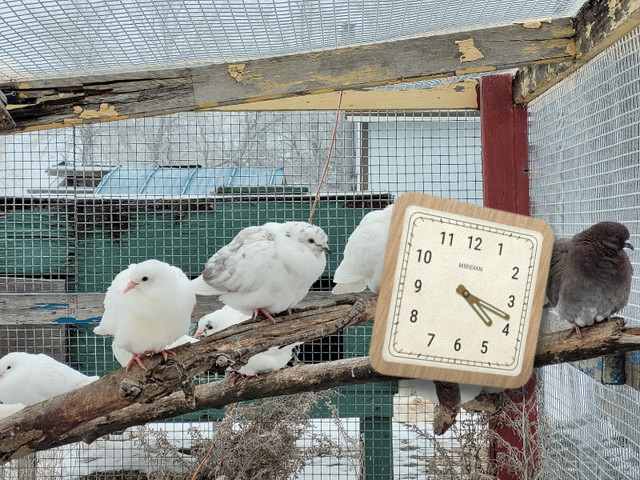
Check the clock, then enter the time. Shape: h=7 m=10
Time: h=4 m=18
